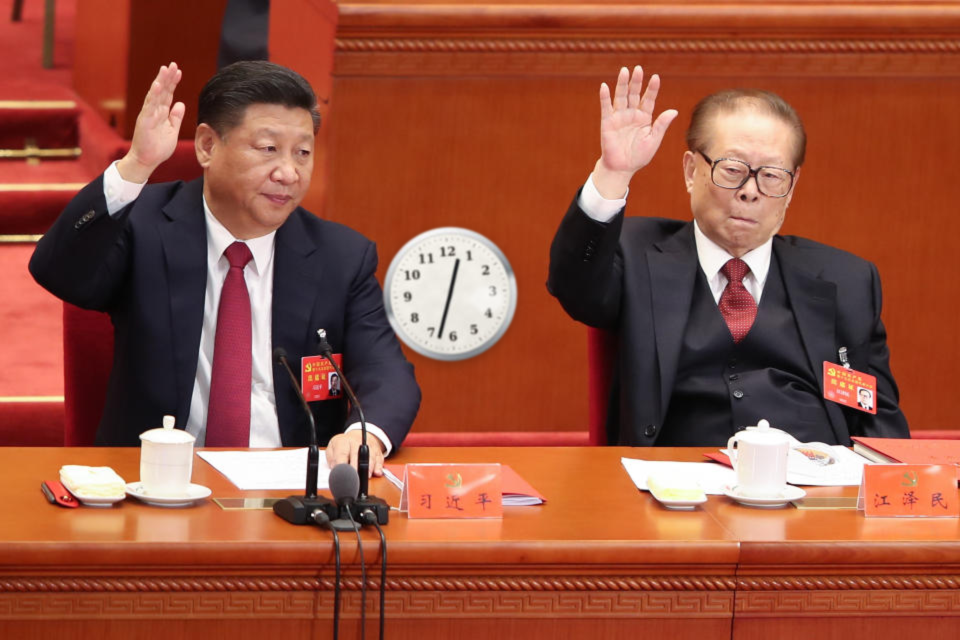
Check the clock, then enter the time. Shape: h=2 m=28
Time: h=12 m=33
